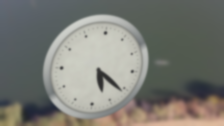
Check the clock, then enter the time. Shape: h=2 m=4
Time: h=5 m=21
